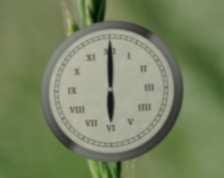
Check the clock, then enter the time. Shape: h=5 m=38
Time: h=6 m=0
